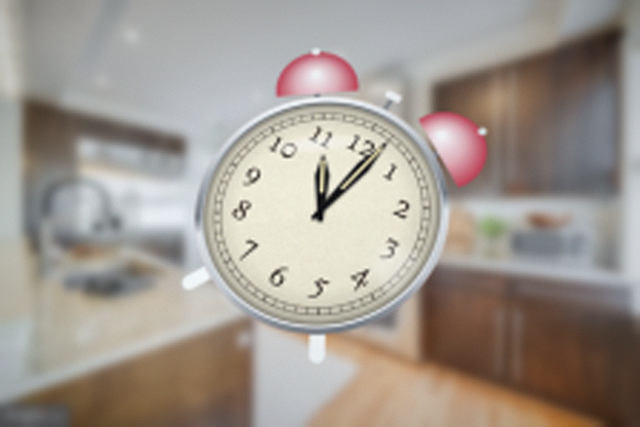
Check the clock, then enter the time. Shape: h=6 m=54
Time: h=11 m=2
